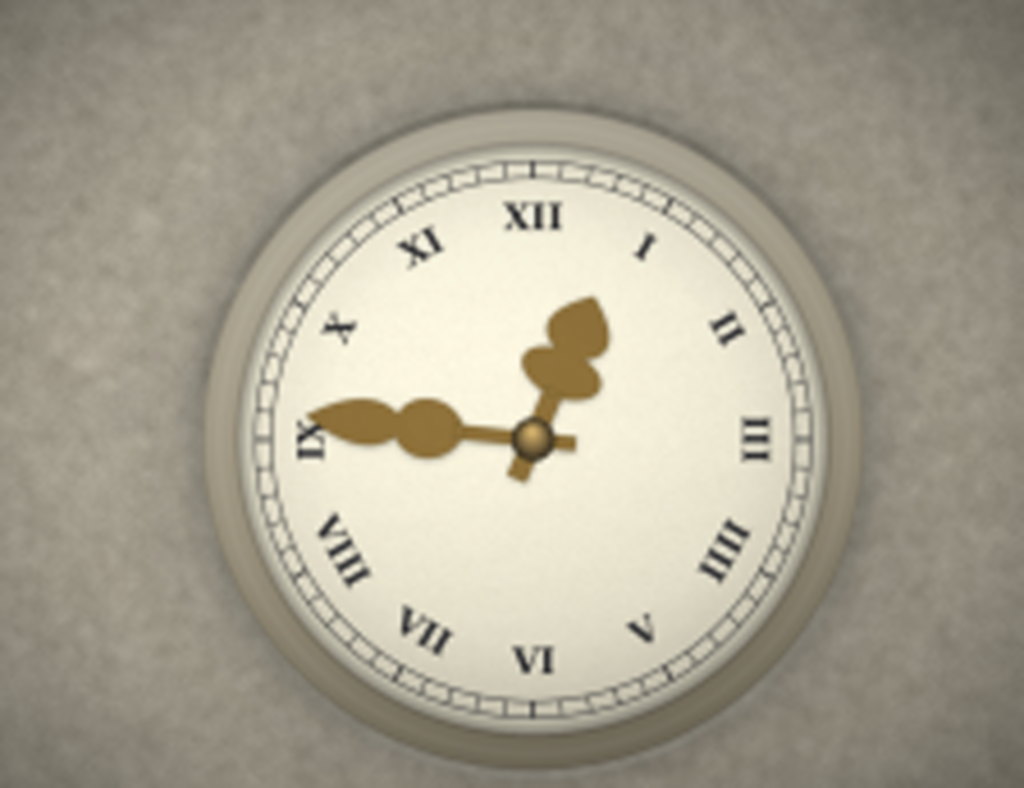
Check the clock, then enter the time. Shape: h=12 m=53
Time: h=12 m=46
